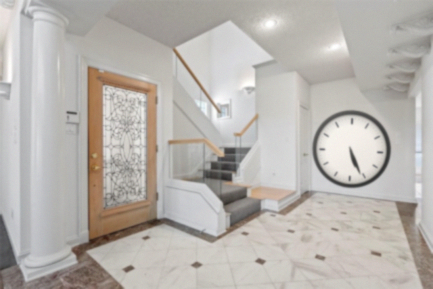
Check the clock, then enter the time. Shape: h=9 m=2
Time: h=5 m=26
